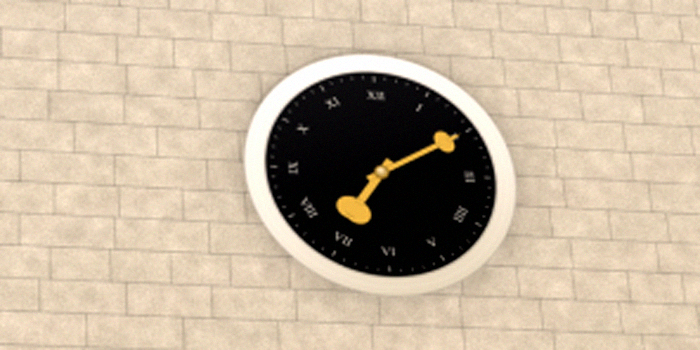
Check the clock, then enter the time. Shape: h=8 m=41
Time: h=7 m=10
